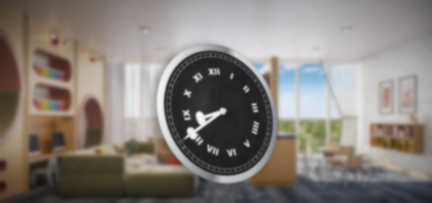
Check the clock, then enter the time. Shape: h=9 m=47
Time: h=8 m=41
